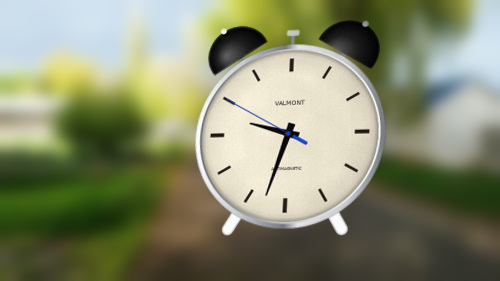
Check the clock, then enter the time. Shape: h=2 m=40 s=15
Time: h=9 m=32 s=50
